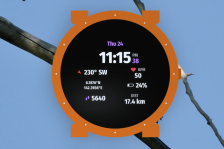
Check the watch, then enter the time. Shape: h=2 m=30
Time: h=11 m=15
